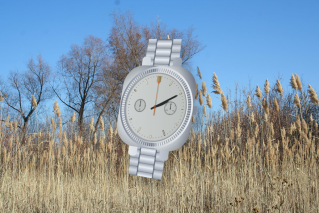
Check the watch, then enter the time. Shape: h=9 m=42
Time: h=2 m=10
